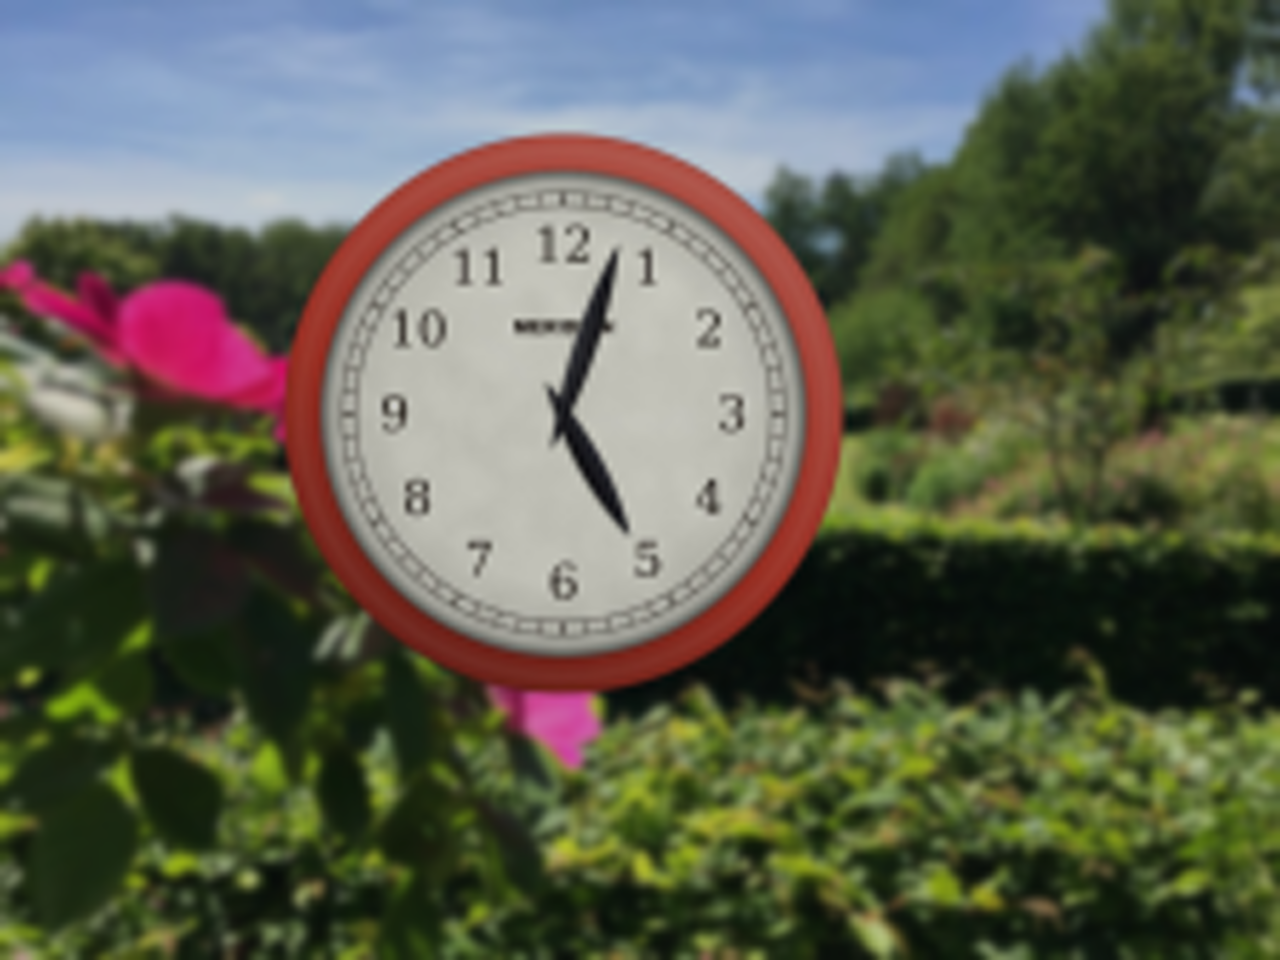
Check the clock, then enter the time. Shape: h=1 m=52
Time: h=5 m=3
